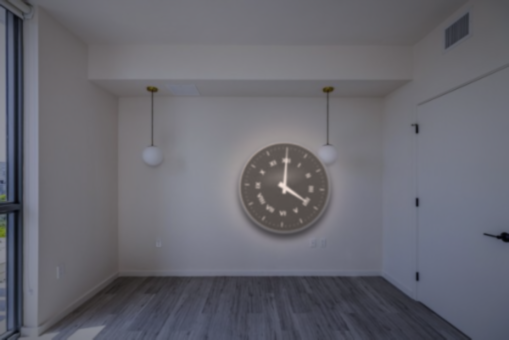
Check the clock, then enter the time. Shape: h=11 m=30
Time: h=4 m=0
